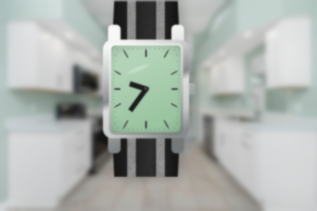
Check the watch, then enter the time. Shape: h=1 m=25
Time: h=9 m=36
